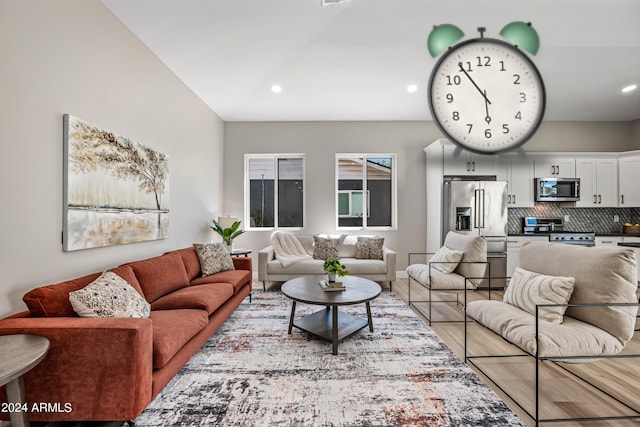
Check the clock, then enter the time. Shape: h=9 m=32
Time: h=5 m=54
